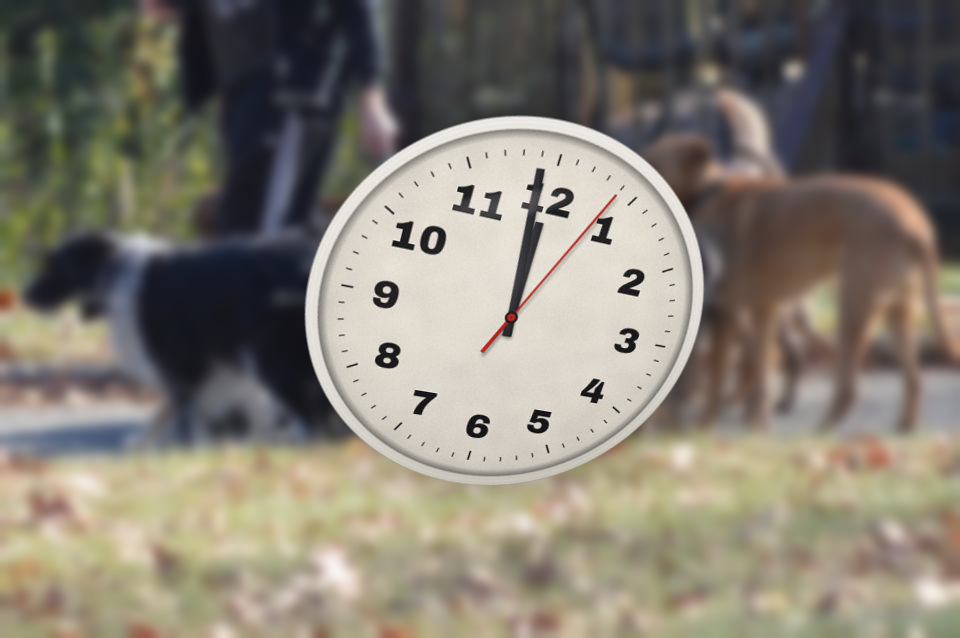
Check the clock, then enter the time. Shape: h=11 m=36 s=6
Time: h=11 m=59 s=4
